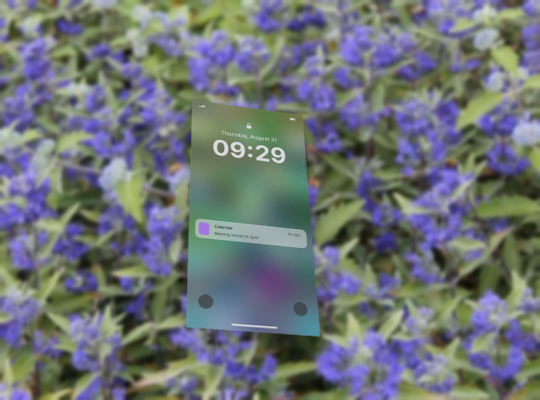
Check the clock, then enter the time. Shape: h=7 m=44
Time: h=9 m=29
